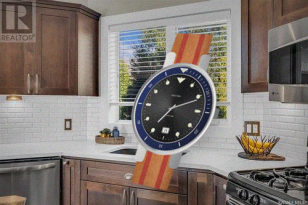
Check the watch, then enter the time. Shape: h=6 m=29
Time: h=7 m=11
